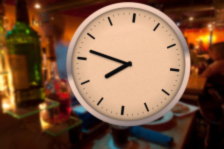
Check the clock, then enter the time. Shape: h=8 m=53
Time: h=7 m=47
